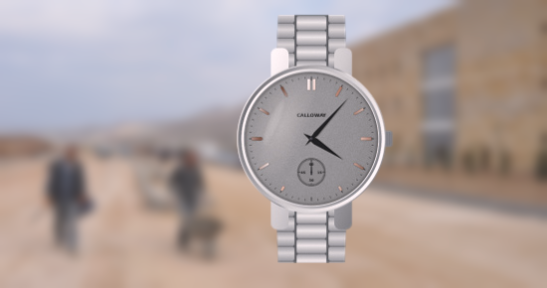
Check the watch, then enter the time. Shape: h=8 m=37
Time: h=4 m=7
